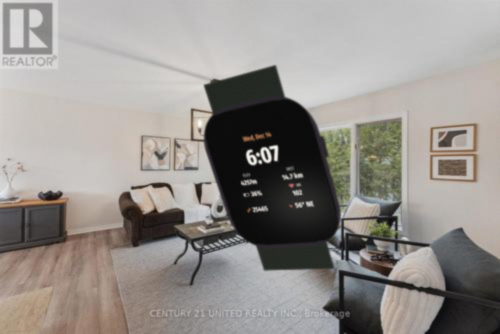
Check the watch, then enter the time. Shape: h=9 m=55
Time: h=6 m=7
